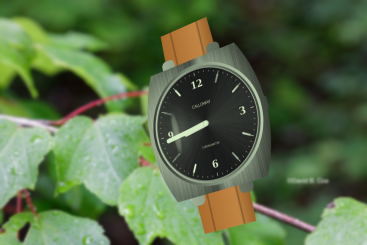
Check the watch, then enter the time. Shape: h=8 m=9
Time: h=8 m=44
